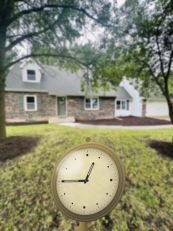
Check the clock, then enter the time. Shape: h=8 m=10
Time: h=12 m=45
